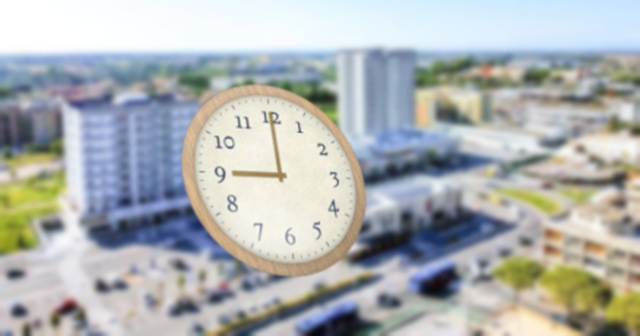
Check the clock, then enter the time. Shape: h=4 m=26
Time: h=9 m=0
